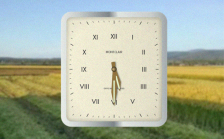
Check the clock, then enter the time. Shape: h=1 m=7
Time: h=5 m=30
